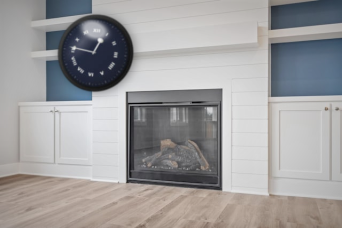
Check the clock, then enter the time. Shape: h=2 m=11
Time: h=12 m=46
